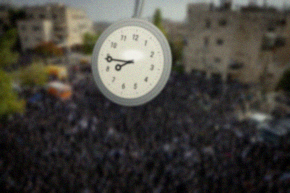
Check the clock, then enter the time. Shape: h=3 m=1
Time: h=7 m=44
